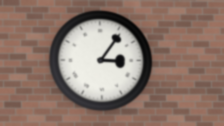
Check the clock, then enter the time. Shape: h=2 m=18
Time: h=3 m=6
